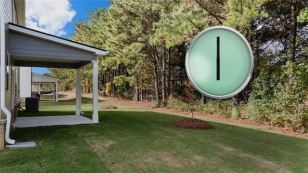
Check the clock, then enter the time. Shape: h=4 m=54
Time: h=6 m=0
